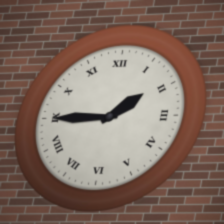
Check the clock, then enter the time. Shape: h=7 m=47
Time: h=1 m=45
